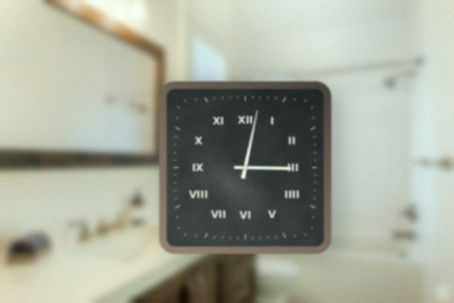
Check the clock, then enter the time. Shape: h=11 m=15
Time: h=3 m=2
